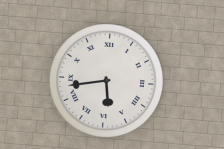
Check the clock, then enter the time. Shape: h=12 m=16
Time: h=5 m=43
